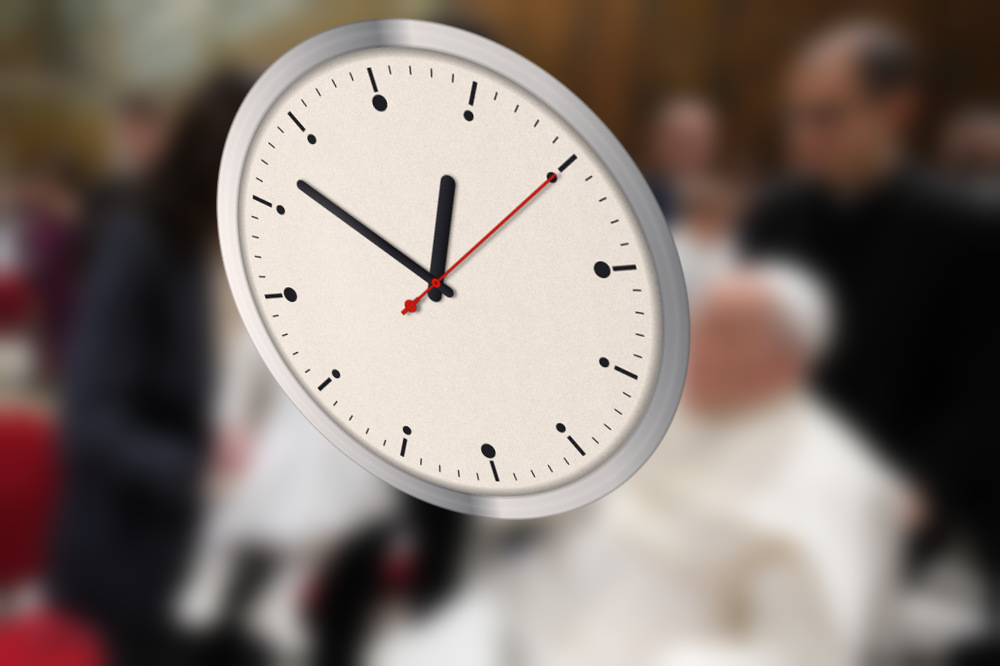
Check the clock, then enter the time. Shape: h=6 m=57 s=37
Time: h=12 m=52 s=10
